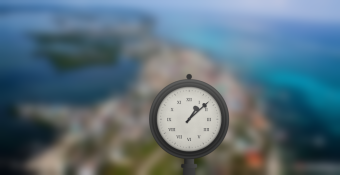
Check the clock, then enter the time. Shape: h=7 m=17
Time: h=1 m=8
